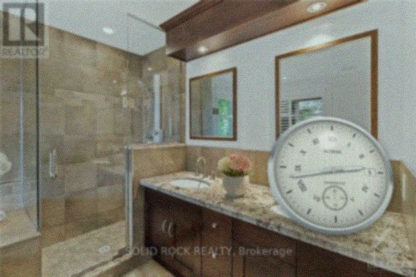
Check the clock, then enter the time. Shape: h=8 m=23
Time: h=2 m=43
